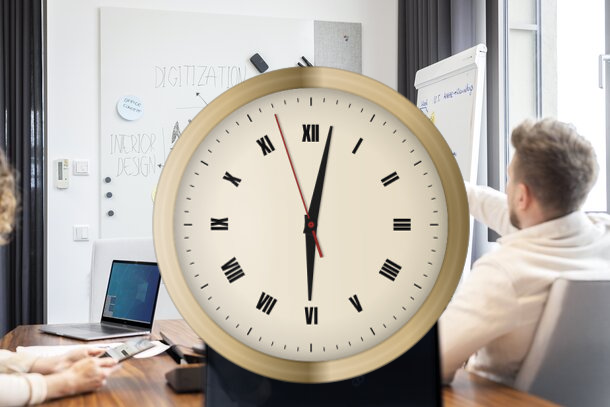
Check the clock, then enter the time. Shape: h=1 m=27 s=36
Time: h=6 m=1 s=57
